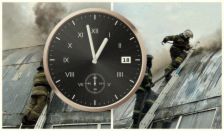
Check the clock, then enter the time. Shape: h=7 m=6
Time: h=12 m=58
